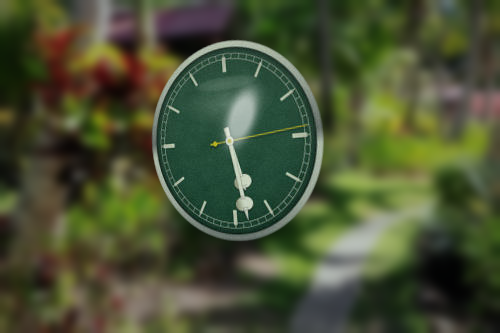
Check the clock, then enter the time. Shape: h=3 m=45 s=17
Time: h=5 m=28 s=14
